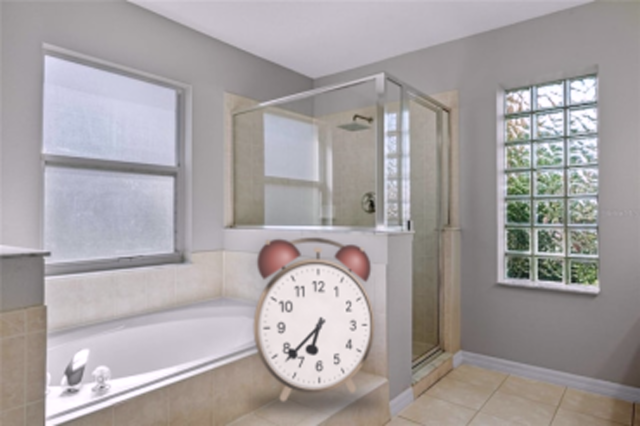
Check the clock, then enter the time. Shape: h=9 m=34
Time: h=6 m=38
